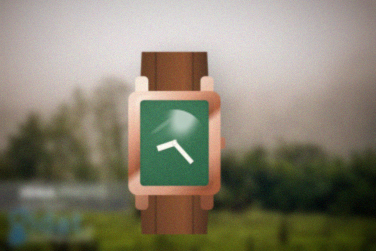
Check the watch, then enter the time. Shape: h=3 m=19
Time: h=8 m=23
